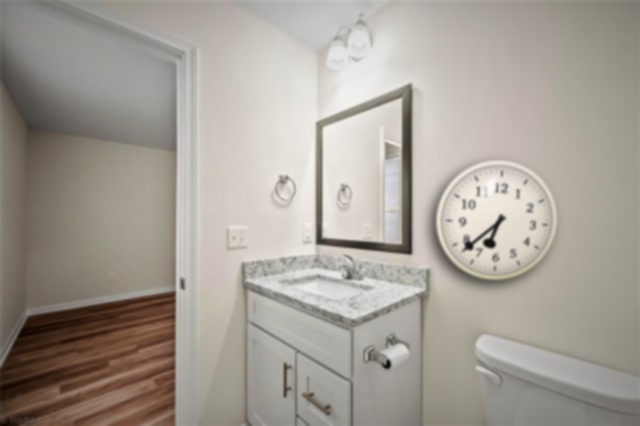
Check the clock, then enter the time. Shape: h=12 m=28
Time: h=6 m=38
